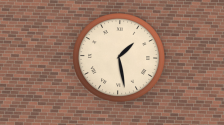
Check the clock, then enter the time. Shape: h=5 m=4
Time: h=1 m=28
